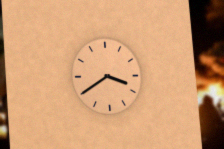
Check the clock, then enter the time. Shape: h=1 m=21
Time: h=3 m=40
